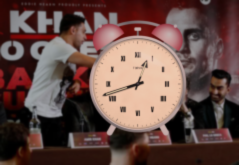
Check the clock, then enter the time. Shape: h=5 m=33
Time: h=12 m=42
